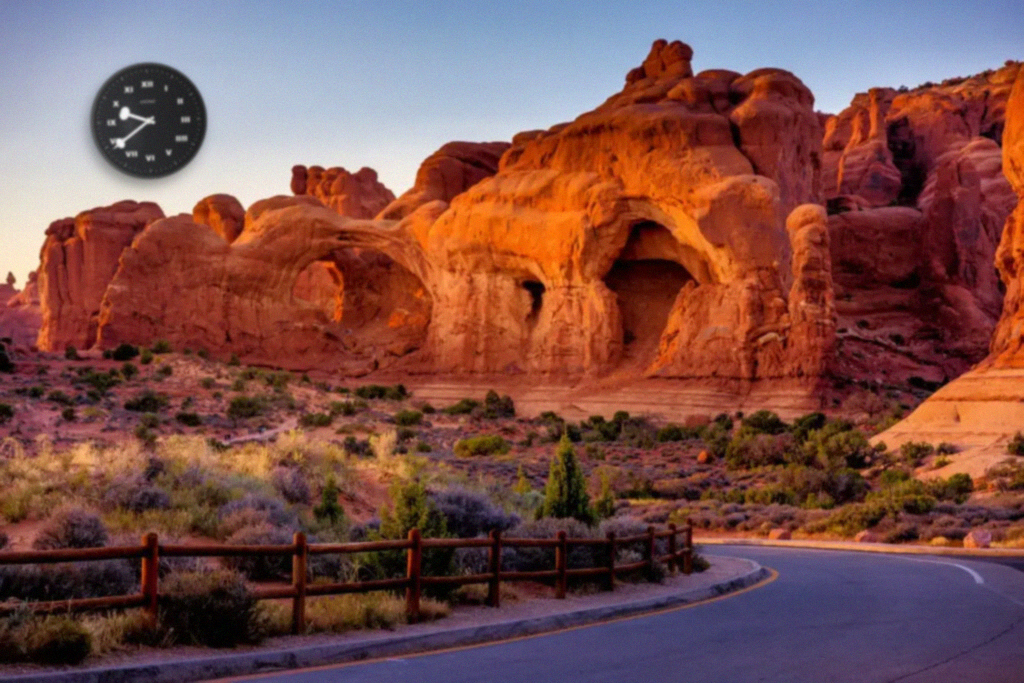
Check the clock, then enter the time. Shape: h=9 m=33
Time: h=9 m=39
